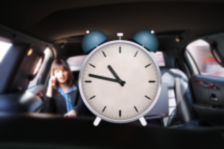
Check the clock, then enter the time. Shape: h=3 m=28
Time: h=10 m=47
